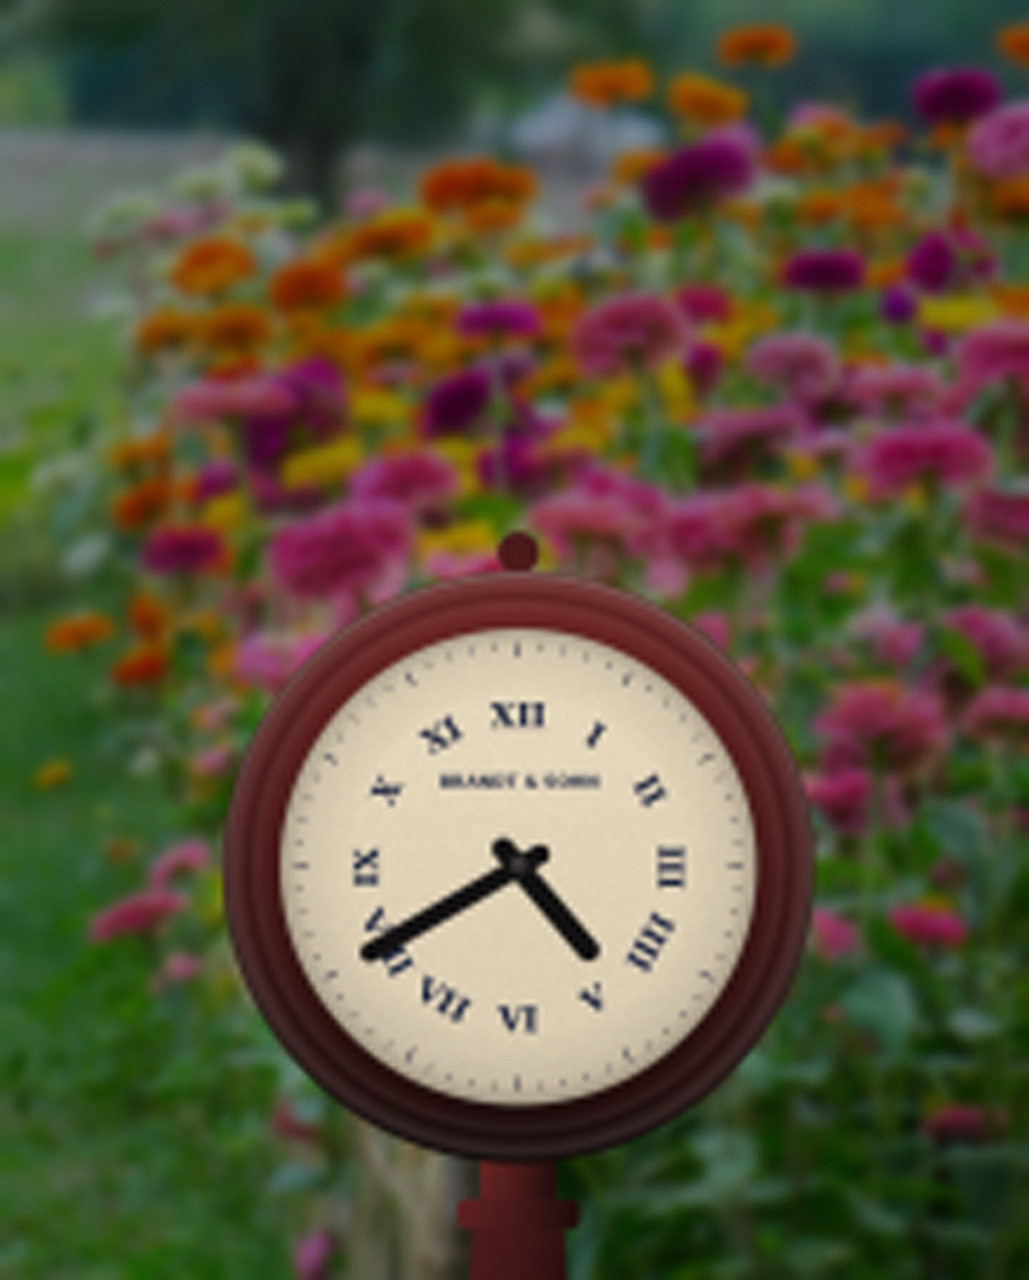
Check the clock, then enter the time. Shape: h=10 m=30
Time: h=4 m=40
